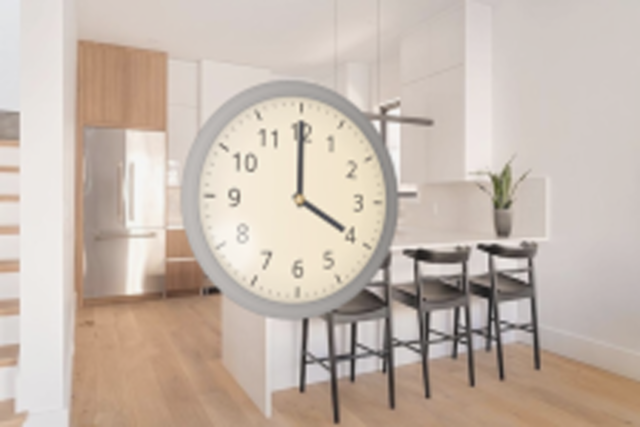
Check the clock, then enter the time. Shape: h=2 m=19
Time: h=4 m=0
